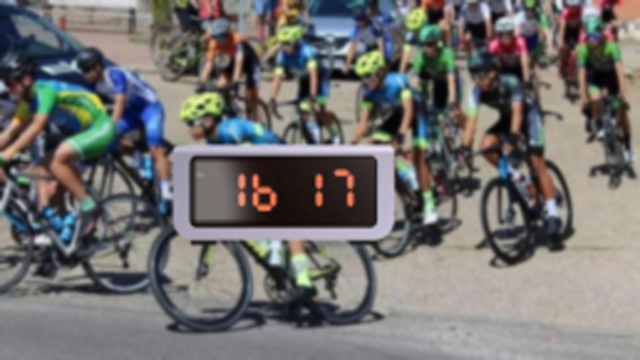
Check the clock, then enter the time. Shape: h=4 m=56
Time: h=16 m=17
